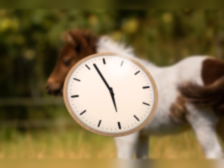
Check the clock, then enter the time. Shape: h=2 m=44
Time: h=5 m=57
